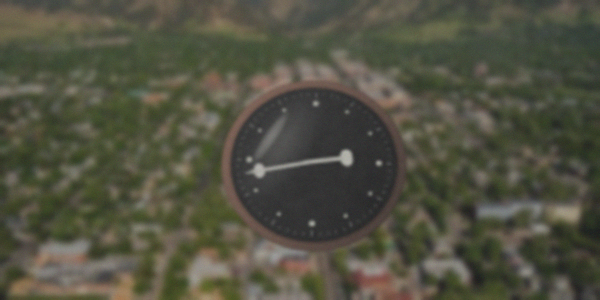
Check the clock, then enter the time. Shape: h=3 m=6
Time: h=2 m=43
